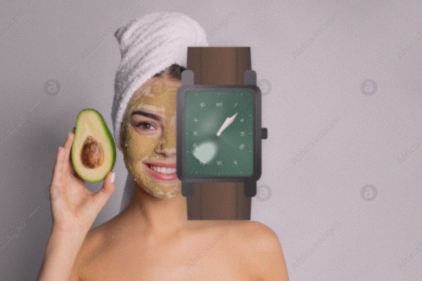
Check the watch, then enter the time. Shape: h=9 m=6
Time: h=1 m=7
